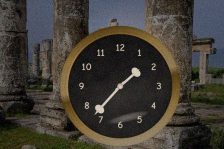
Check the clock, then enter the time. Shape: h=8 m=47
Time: h=1 m=37
